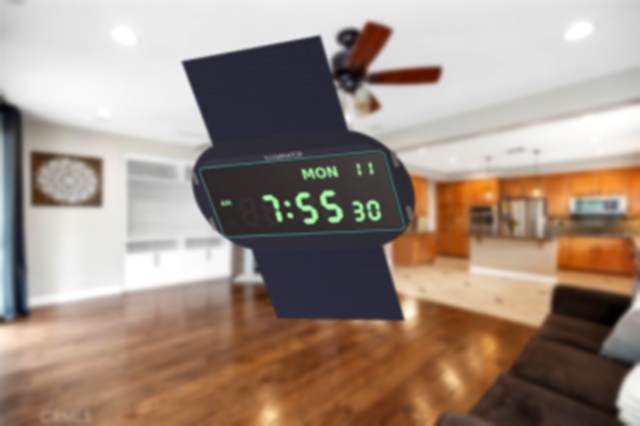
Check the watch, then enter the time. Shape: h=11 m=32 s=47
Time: h=7 m=55 s=30
